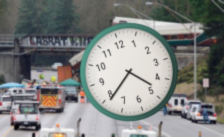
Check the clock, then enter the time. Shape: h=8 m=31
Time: h=4 m=39
